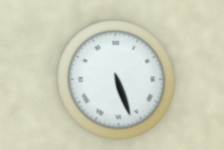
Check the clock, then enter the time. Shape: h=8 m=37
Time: h=5 m=27
